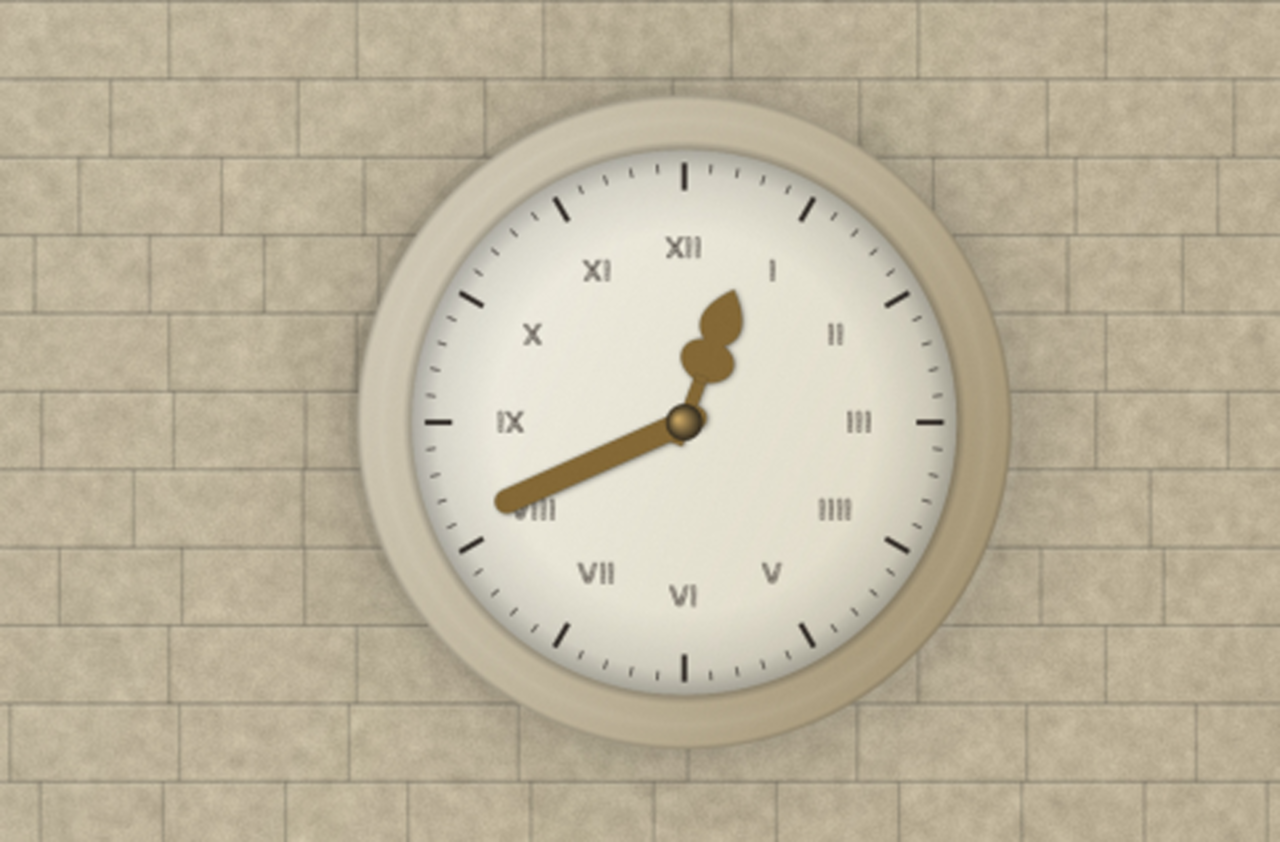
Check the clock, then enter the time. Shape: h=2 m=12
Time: h=12 m=41
